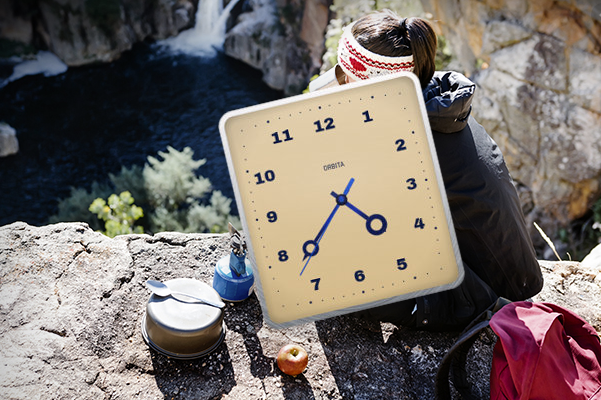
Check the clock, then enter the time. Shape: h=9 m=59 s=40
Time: h=4 m=37 s=37
